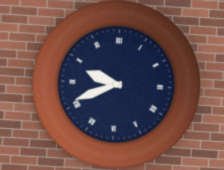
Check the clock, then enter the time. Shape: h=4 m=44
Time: h=9 m=41
